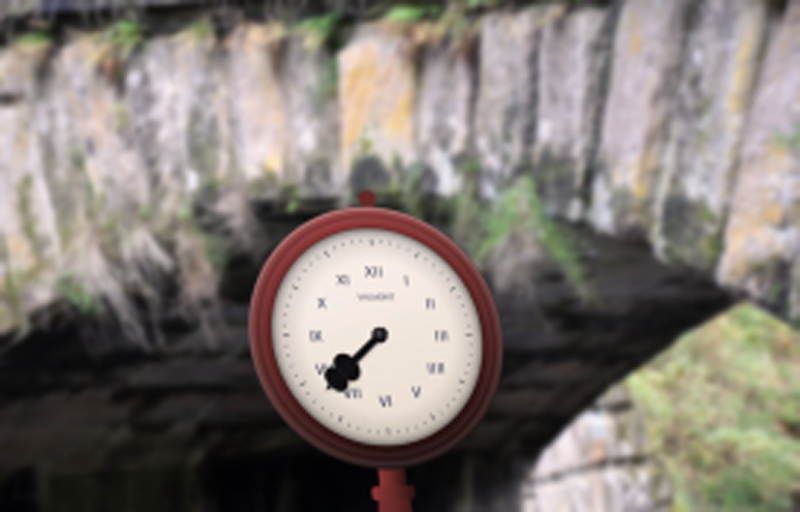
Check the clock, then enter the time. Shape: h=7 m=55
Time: h=7 m=38
